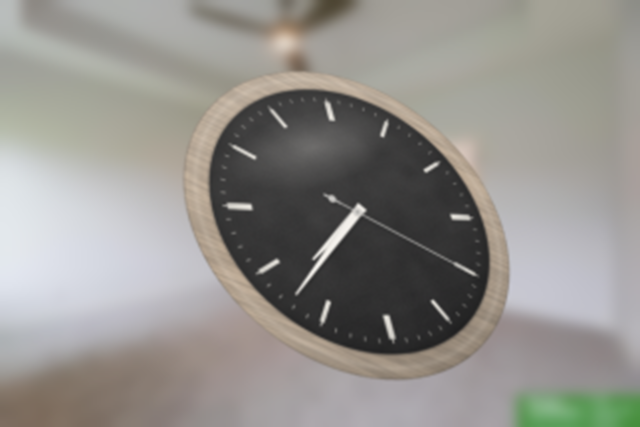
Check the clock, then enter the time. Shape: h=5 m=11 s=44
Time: h=7 m=37 s=20
